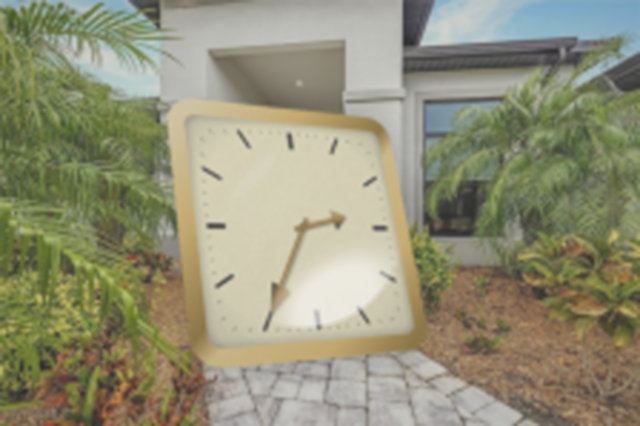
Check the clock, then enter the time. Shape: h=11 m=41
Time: h=2 m=35
